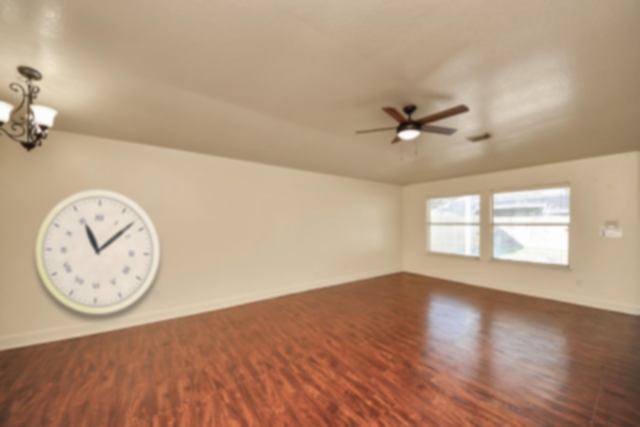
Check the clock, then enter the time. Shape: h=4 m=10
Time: h=11 m=8
